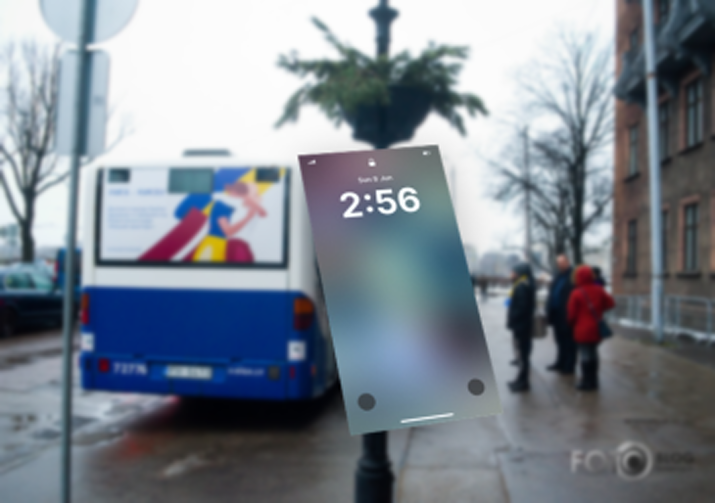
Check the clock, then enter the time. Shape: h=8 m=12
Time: h=2 m=56
